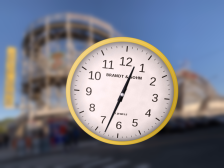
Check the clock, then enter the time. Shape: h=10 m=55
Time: h=12 m=33
